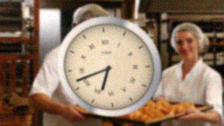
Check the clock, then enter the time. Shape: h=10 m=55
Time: h=6 m=42
